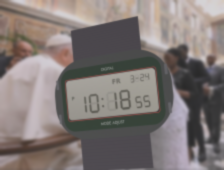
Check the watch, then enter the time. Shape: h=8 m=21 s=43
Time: h=10 m=18 s=55
